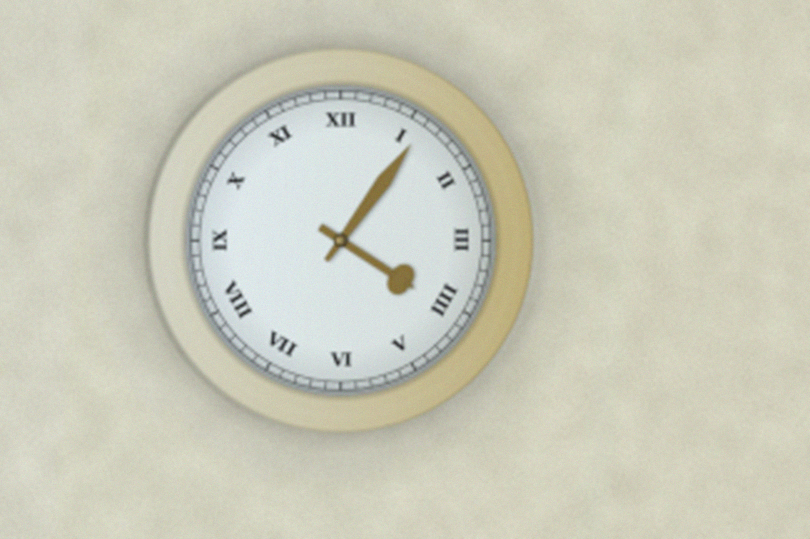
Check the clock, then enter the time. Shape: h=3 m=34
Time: h=4 m=6
